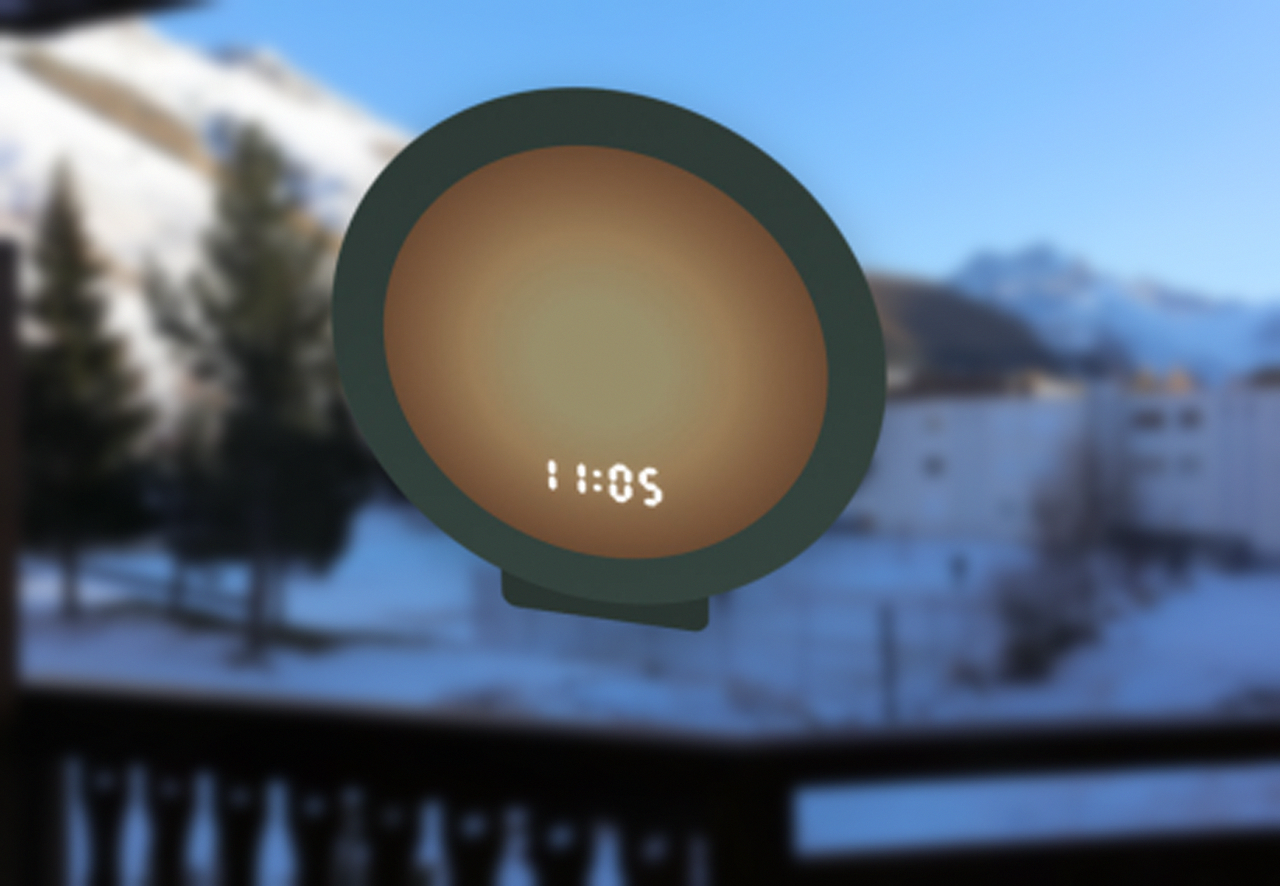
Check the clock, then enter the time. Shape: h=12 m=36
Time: h=11 m=5
